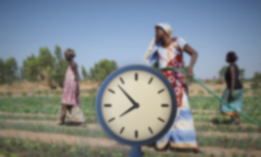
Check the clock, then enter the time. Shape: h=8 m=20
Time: h=7 m=53
